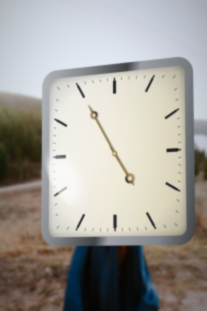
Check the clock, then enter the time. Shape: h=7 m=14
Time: h=4 m=55
